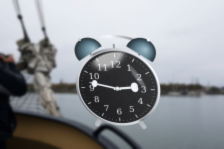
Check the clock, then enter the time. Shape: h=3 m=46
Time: h=2 m=47
